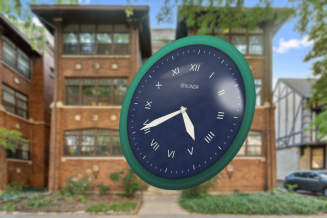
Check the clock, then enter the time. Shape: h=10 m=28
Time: h=4 m=40
